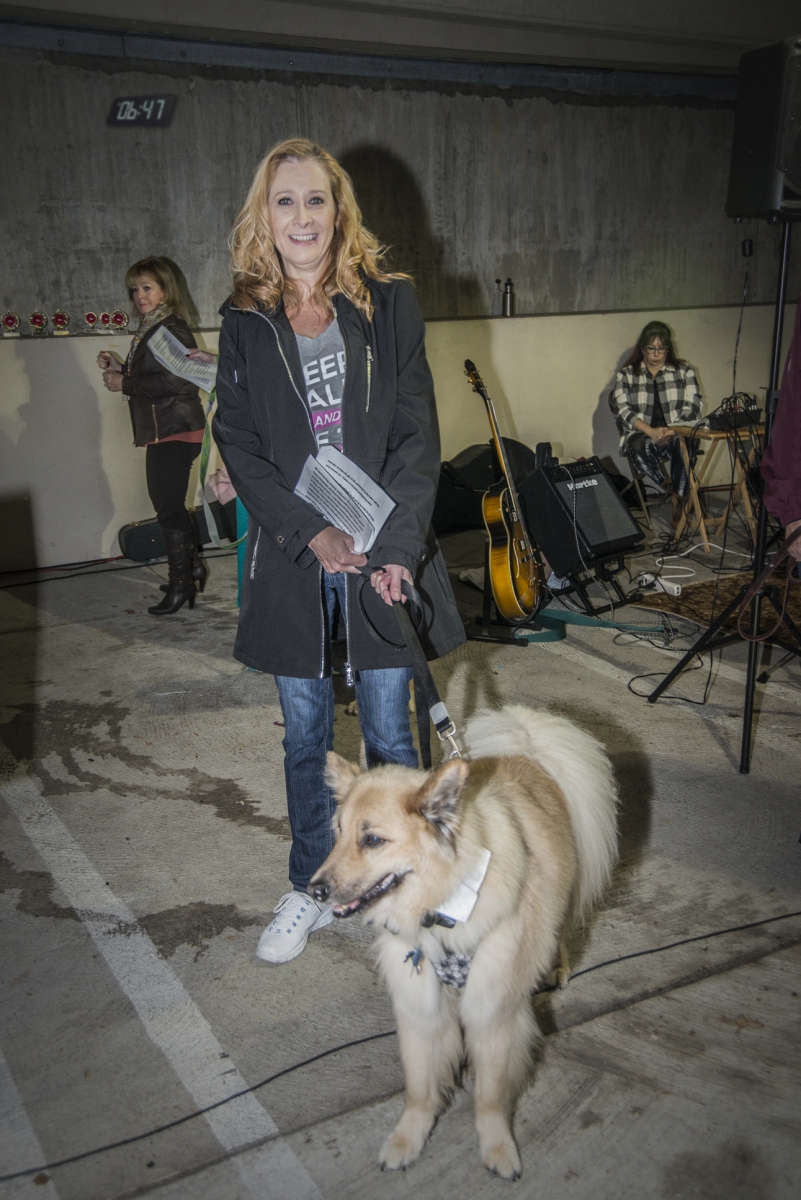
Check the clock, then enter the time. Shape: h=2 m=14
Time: h=6 m=47
